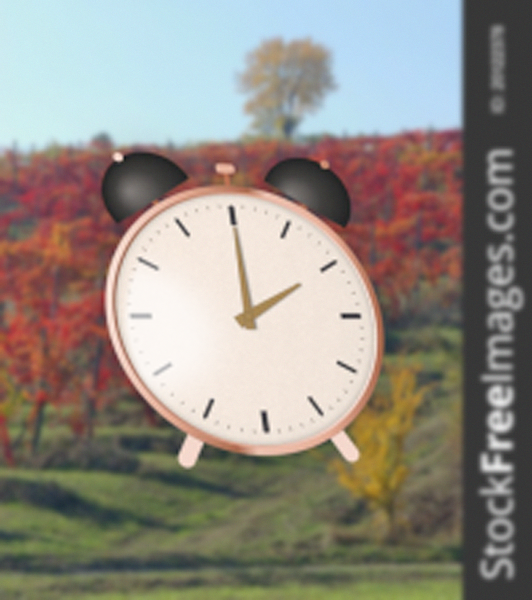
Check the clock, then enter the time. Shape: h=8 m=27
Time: h=2 m=0
